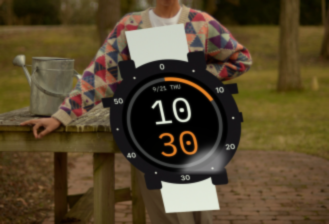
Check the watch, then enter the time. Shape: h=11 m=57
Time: h=10 m=30
